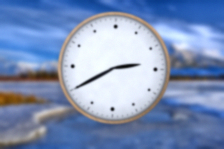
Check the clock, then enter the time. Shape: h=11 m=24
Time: h=2 m=40
